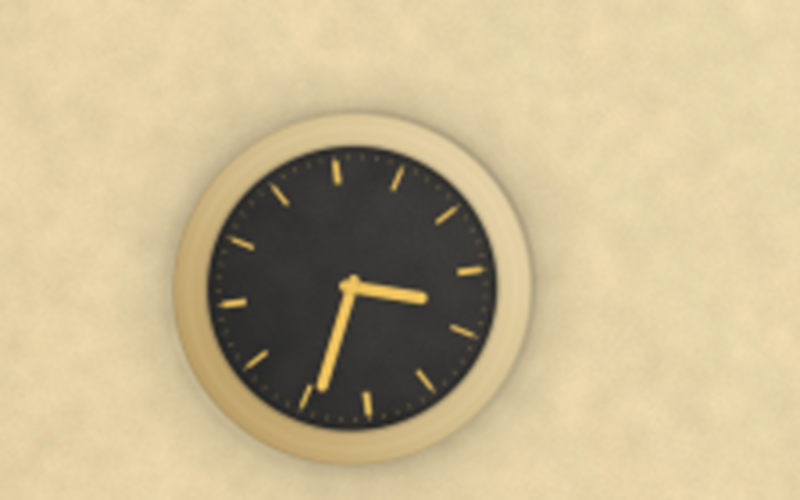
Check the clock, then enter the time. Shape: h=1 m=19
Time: h=3 m=34
